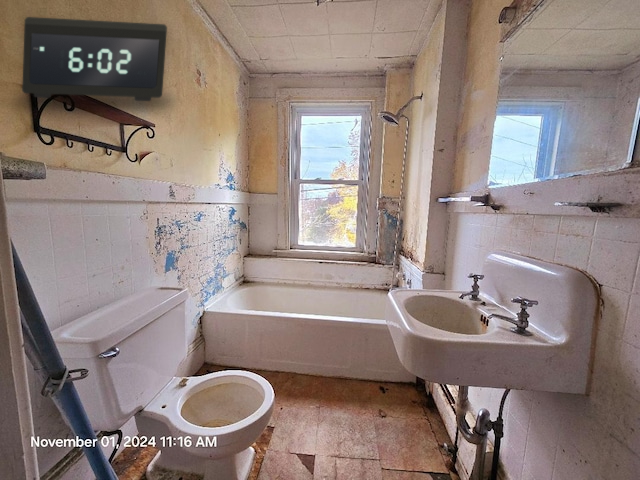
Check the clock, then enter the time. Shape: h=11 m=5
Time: h=6 m=2
